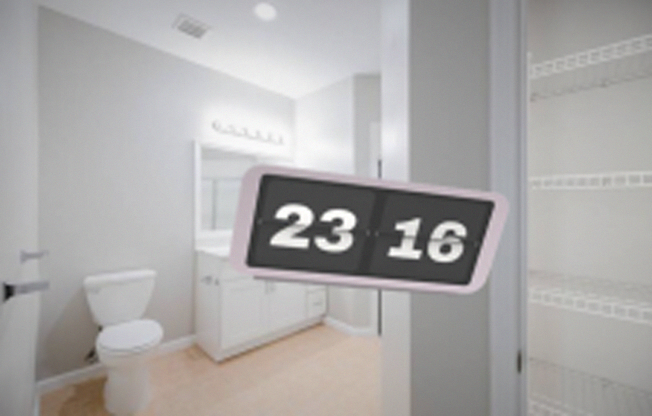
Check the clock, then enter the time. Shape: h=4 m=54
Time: h=23 m=16
